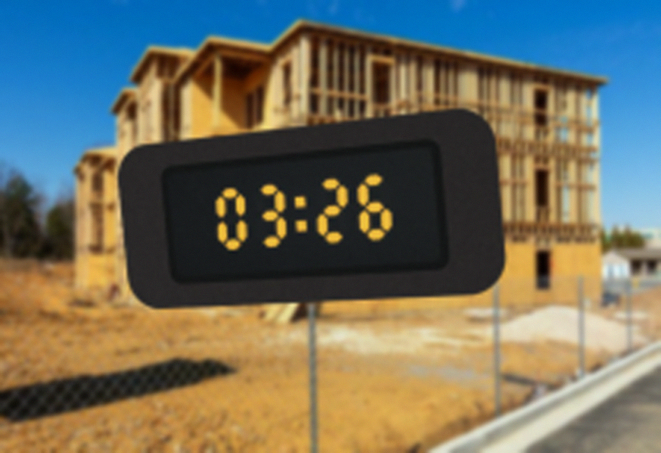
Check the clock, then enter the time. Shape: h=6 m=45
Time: h=3 m=26
